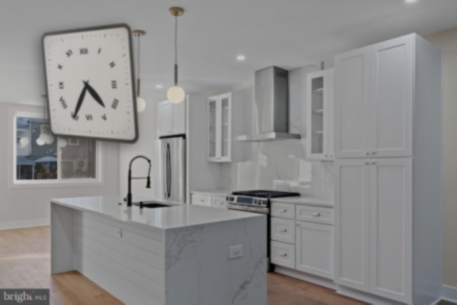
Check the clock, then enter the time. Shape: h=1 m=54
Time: h=4 m=35
